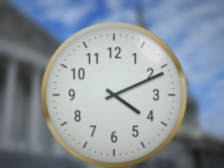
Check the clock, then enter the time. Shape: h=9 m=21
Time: h=4 m=11
